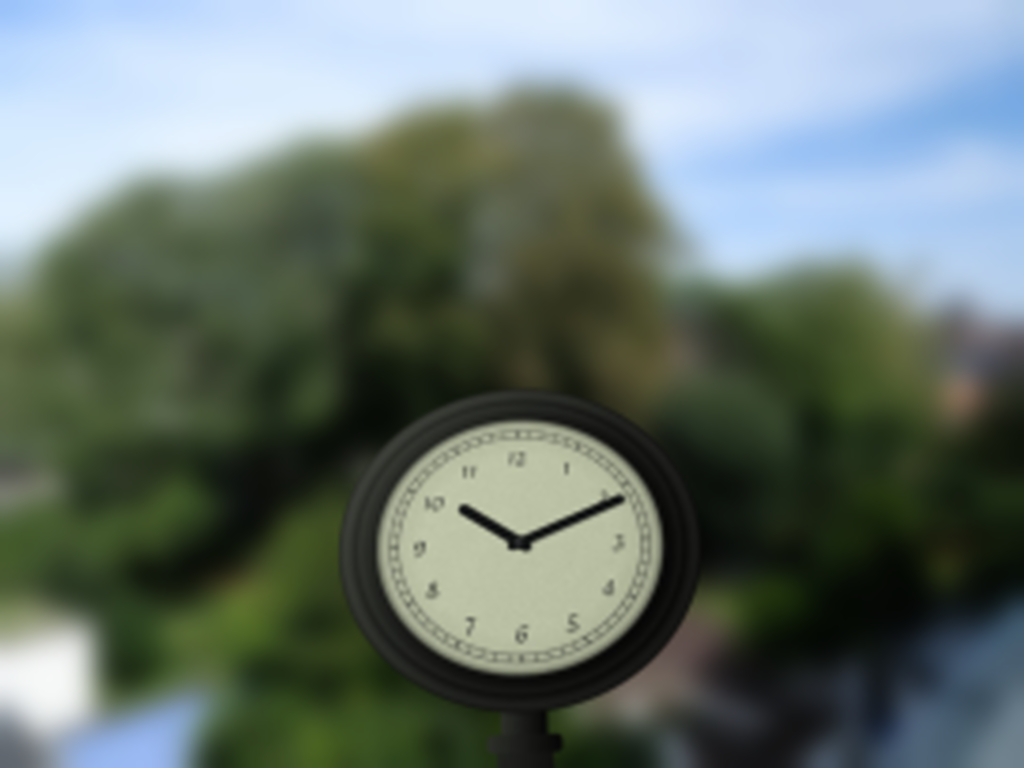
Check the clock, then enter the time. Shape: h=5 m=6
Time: h=10 m=11
